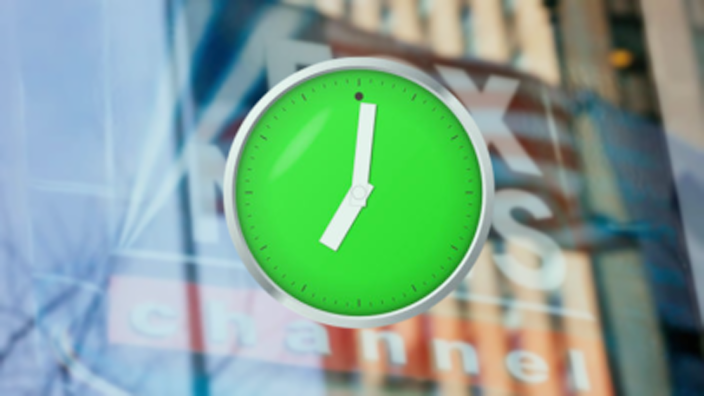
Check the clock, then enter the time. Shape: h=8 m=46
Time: h=7 m=1
